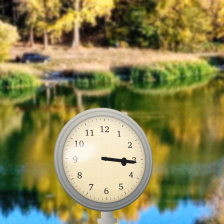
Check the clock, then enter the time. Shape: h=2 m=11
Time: h=3 m=16
